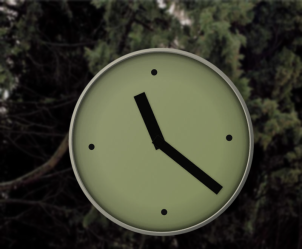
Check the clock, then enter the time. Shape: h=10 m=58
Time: h=11 m=22
